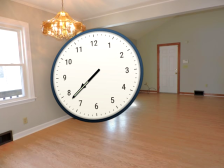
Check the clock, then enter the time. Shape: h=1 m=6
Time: h=7 m=38
